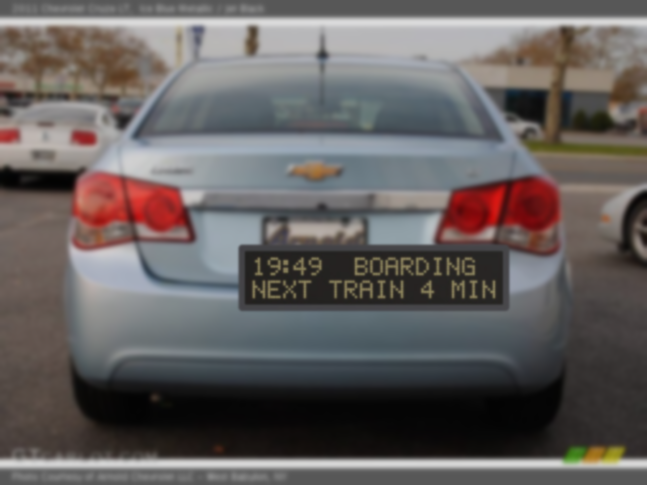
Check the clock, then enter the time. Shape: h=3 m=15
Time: h=19 m=49
